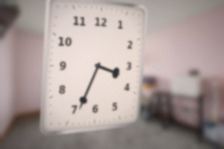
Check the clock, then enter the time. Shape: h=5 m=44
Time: h=3 m=34
